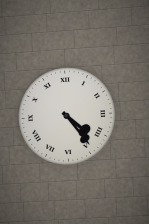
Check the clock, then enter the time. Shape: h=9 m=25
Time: h=4 m=24
